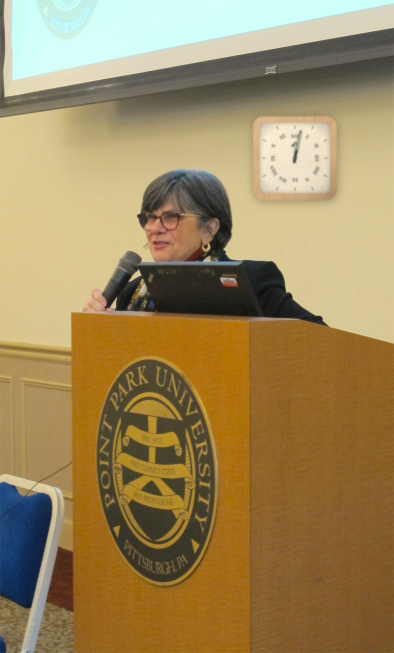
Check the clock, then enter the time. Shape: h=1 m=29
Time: h=12 m=2
